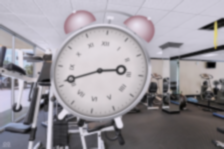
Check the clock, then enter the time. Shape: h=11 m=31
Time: h=2 m=41
